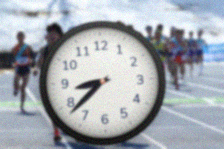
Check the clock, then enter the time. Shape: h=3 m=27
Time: h=8 m=38
